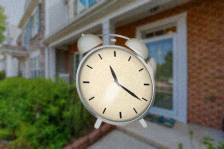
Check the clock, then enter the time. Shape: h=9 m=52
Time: h=11 m=21
